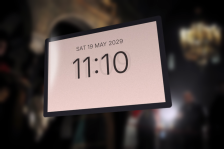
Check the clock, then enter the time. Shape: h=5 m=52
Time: h=11 m=10
